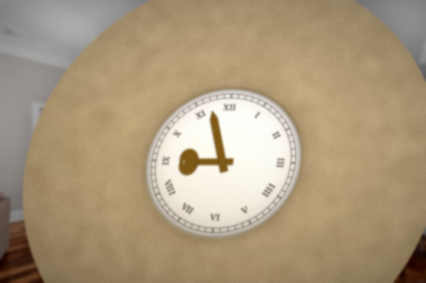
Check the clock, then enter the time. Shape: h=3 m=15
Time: h=8 m=57
